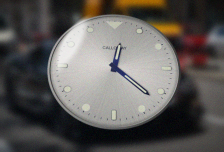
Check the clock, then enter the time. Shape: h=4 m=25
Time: h=12 m=22
